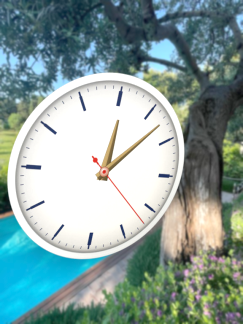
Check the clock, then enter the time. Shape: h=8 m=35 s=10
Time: h=12 m=7 s=22
